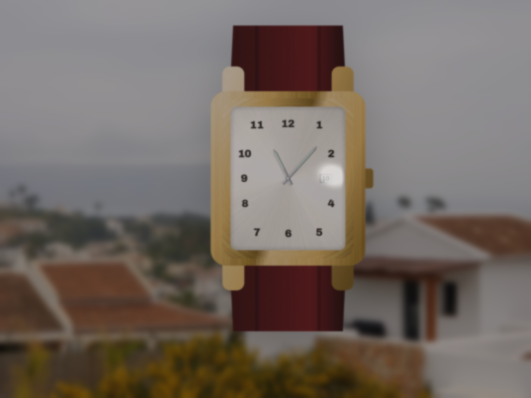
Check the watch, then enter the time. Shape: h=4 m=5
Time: h=11 m=7
